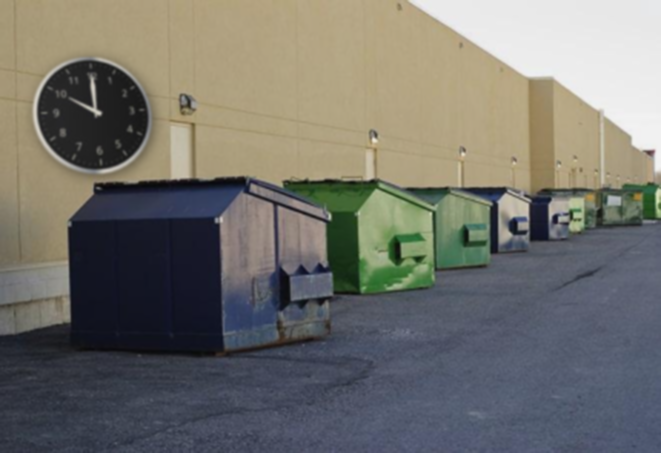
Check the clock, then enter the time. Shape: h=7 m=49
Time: h=10 m=0
